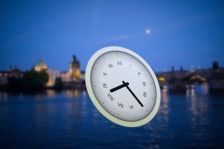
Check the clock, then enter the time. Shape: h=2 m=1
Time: h=8 m=25
